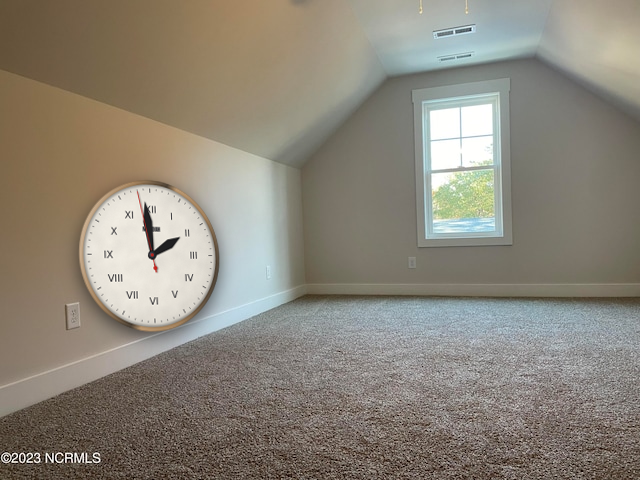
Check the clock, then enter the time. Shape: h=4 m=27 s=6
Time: h=1 m=58 s=58
